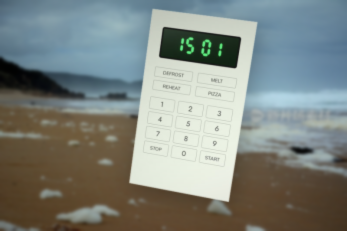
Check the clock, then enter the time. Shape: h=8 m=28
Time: h=15 m=1
